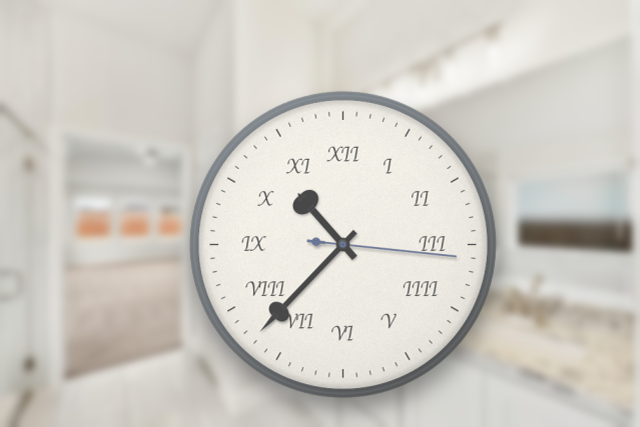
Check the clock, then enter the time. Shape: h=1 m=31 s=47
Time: h=10 m=37 s=16
